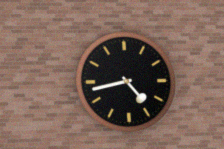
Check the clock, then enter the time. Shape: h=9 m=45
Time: h=4 m=43
